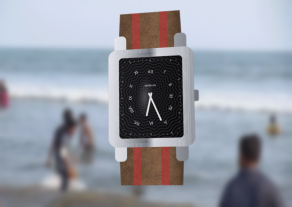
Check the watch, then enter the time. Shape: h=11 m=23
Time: h=6 m=26
